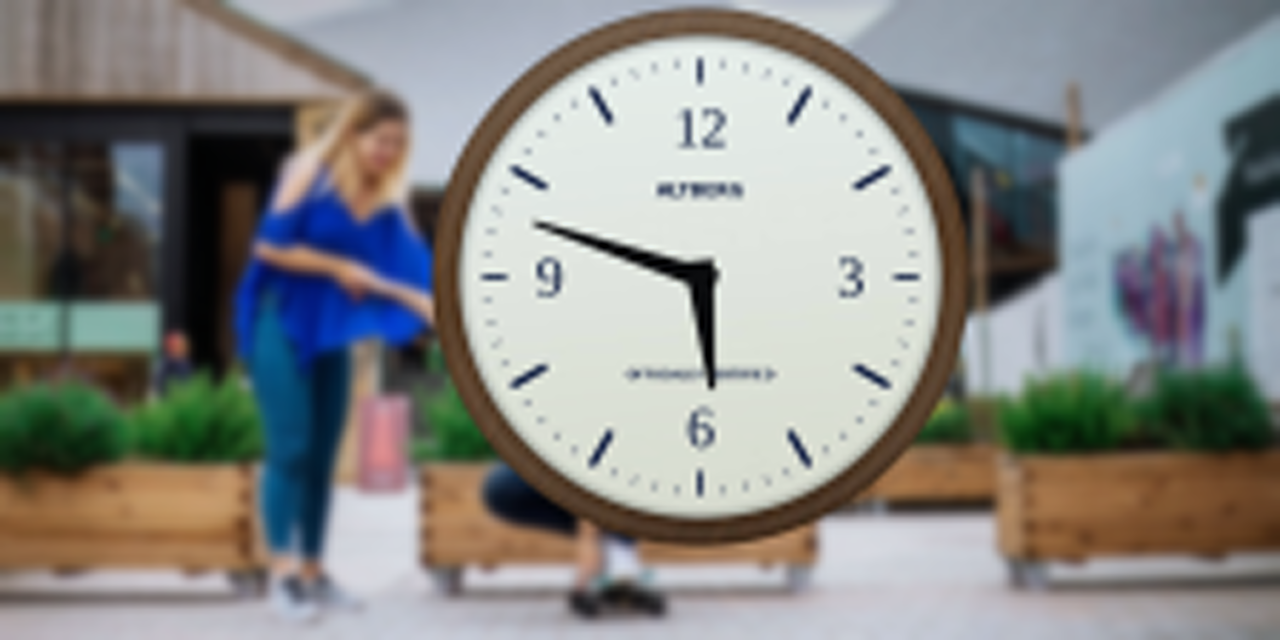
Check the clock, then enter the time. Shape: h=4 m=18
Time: h=5 m=48
